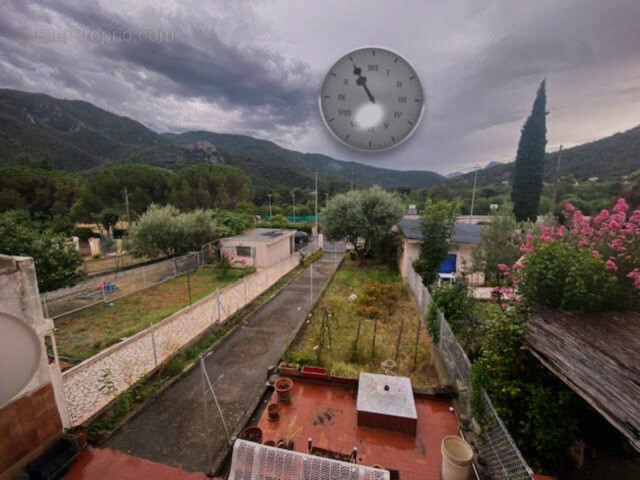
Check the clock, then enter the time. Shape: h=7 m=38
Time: h=10 m=55
